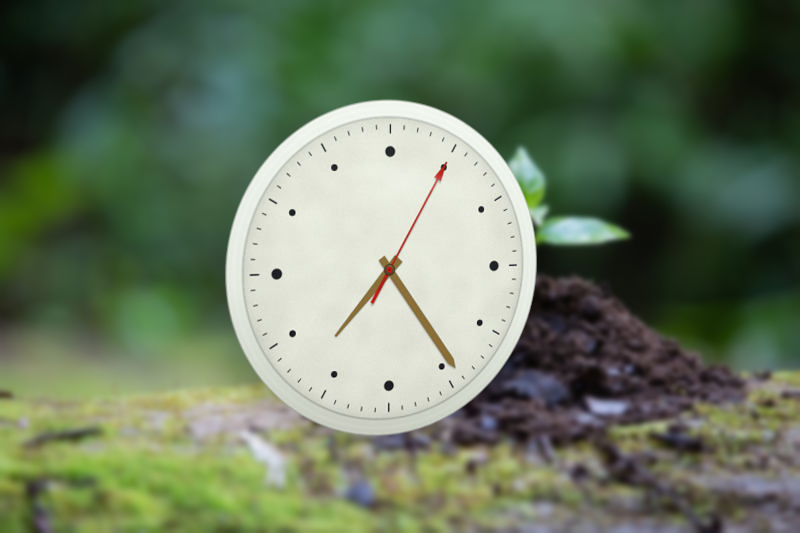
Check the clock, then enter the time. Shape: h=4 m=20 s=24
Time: h=7 m=24 s=5
